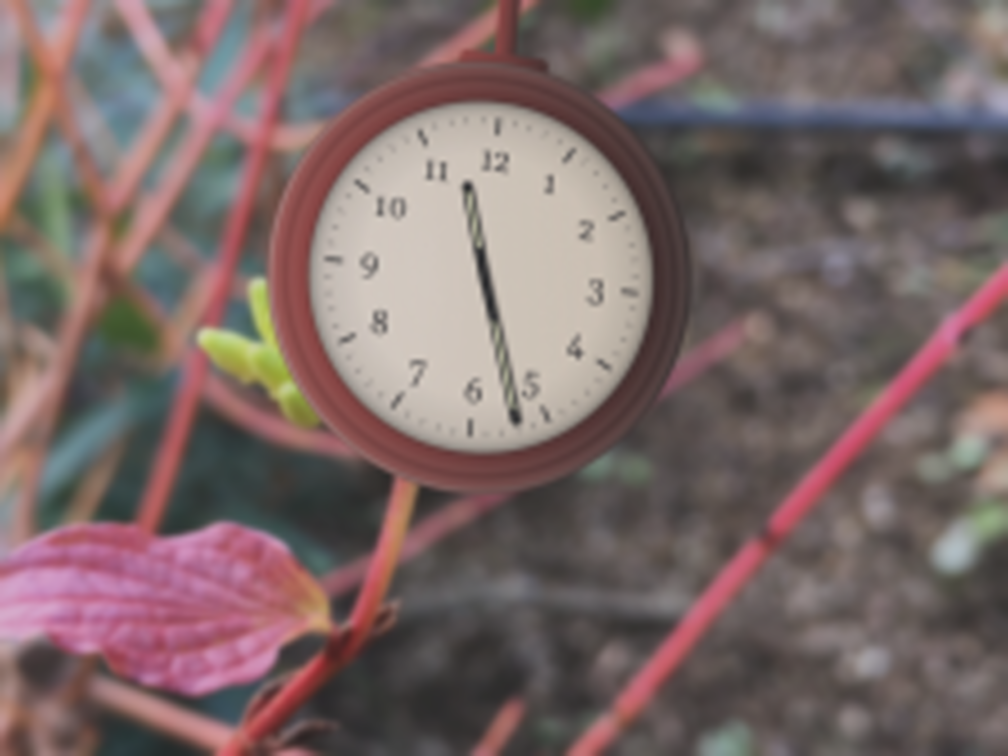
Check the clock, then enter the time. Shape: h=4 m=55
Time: h=11 m=27
